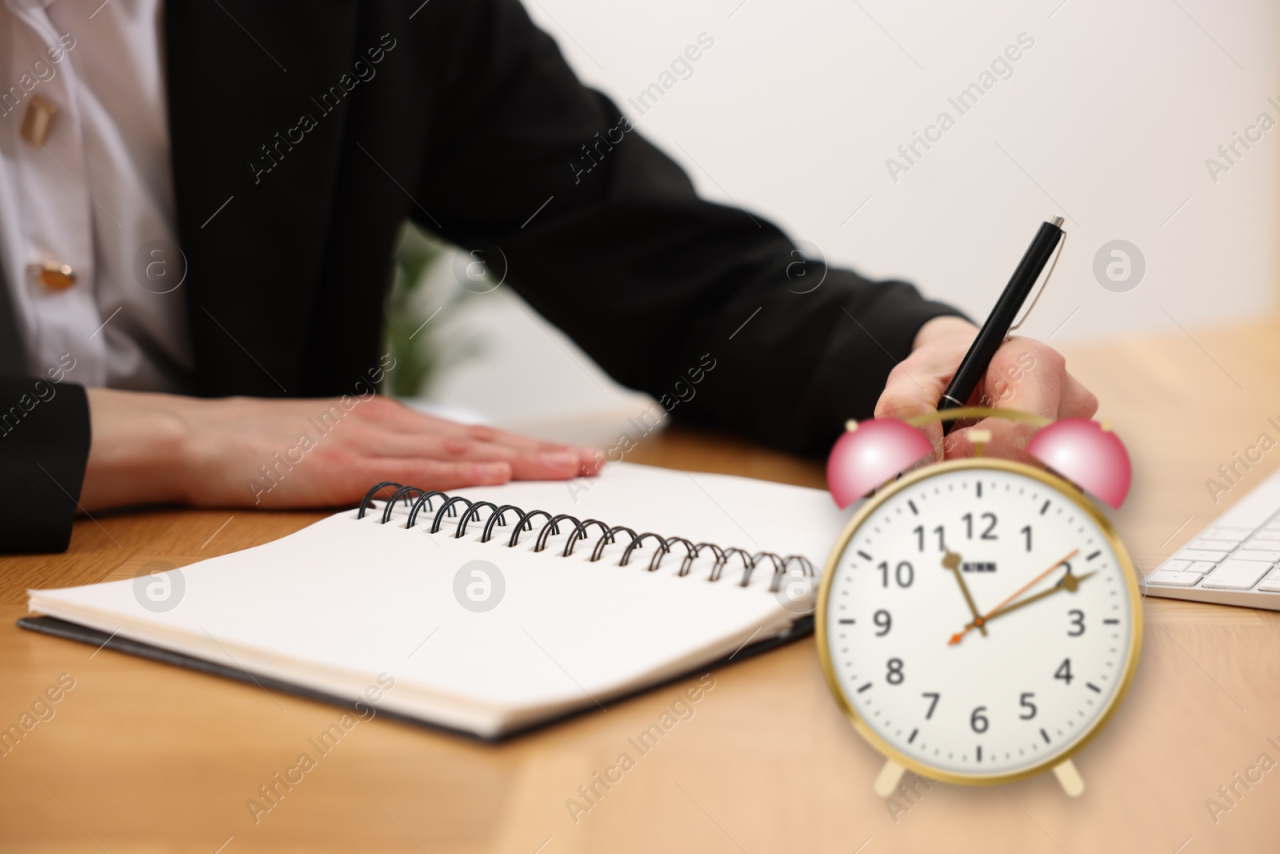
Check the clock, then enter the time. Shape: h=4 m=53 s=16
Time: h=11 m=11 s=9
